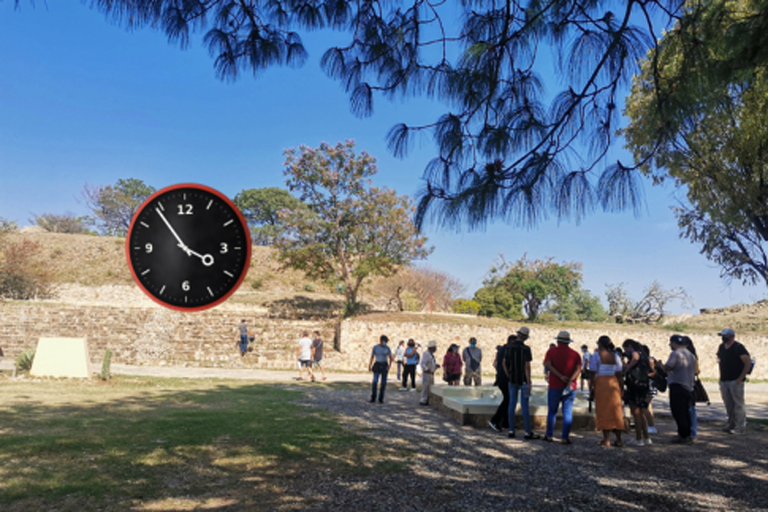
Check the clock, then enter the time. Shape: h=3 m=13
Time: h=3 m=54
